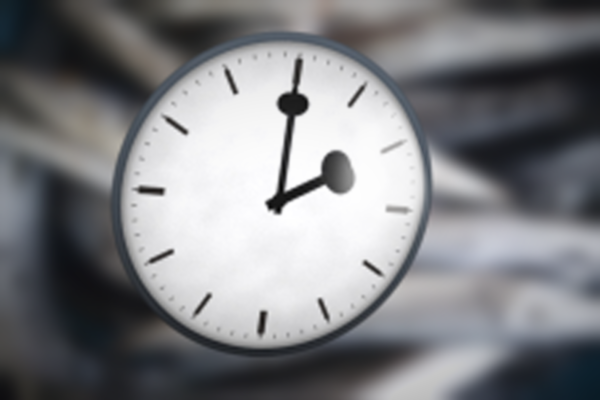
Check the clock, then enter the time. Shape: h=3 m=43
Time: h=2 m=0
